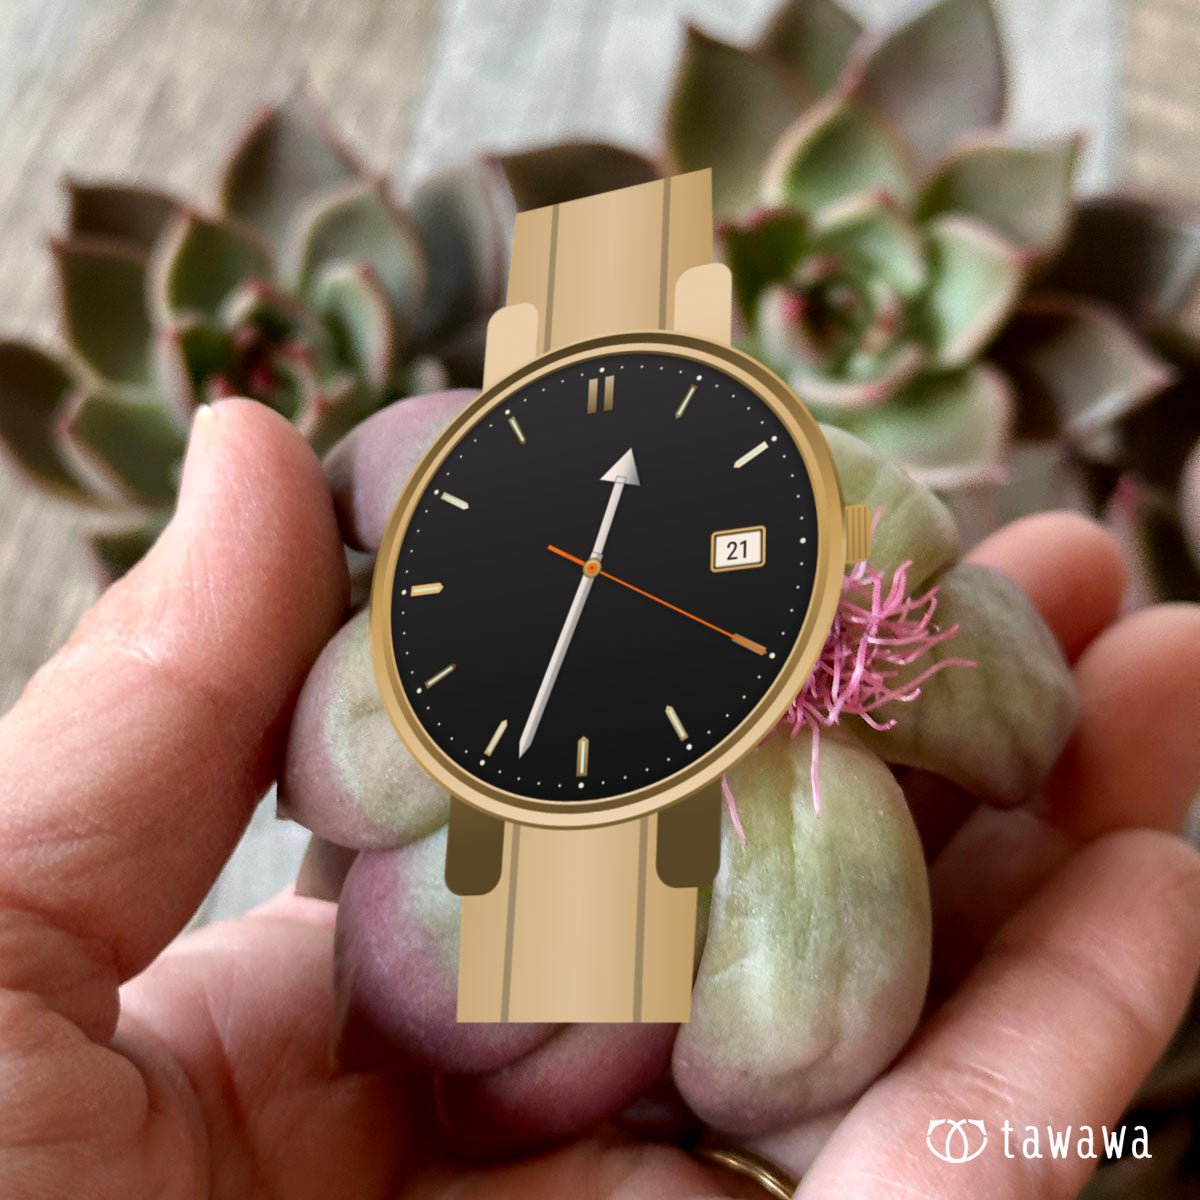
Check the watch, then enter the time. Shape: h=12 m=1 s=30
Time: h=12 m=33 s=20
